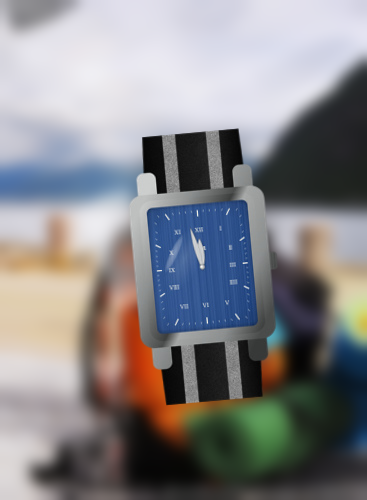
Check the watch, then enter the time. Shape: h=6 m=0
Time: h=11 m=58
